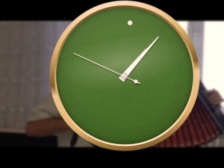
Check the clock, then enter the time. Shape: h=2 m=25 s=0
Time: h=1 m=5 s=48
